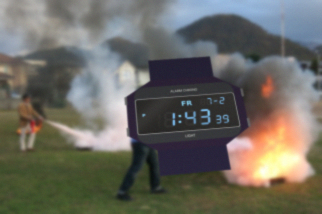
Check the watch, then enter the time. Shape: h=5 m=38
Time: h=1 m=43
